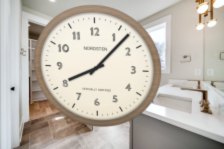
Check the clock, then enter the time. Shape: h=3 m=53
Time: h=8 m=7
